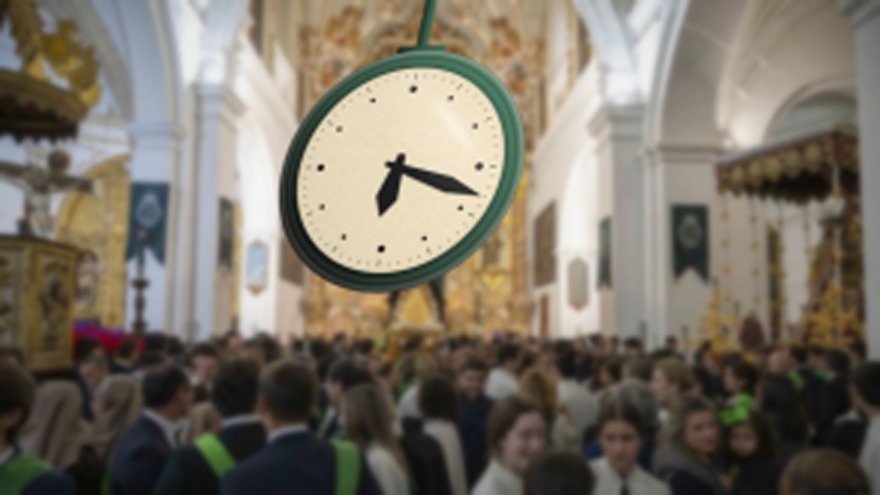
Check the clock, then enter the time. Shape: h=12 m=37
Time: h=6 m=18
